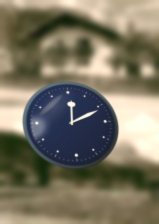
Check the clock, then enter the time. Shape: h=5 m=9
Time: h=12 m=11
